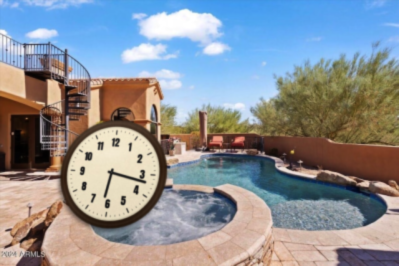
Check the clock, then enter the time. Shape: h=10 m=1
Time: h=6 m=17
